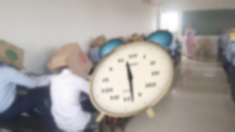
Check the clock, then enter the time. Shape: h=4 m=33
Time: h=11 m=28
